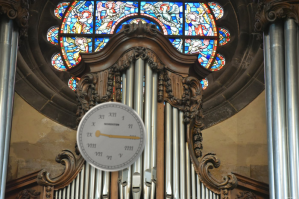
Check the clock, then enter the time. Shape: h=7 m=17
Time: h=9 m=15
